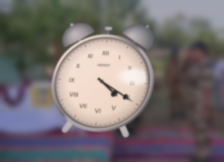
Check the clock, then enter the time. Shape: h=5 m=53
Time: h=4 m=20
